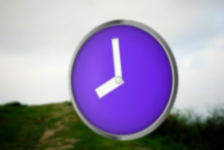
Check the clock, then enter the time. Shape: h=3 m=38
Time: h=7 m=59
